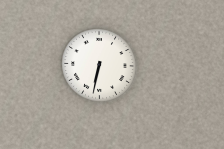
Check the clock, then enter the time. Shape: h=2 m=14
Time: h=6 m=32
